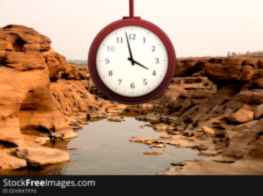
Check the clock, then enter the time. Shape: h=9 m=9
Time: h=3 m=58
